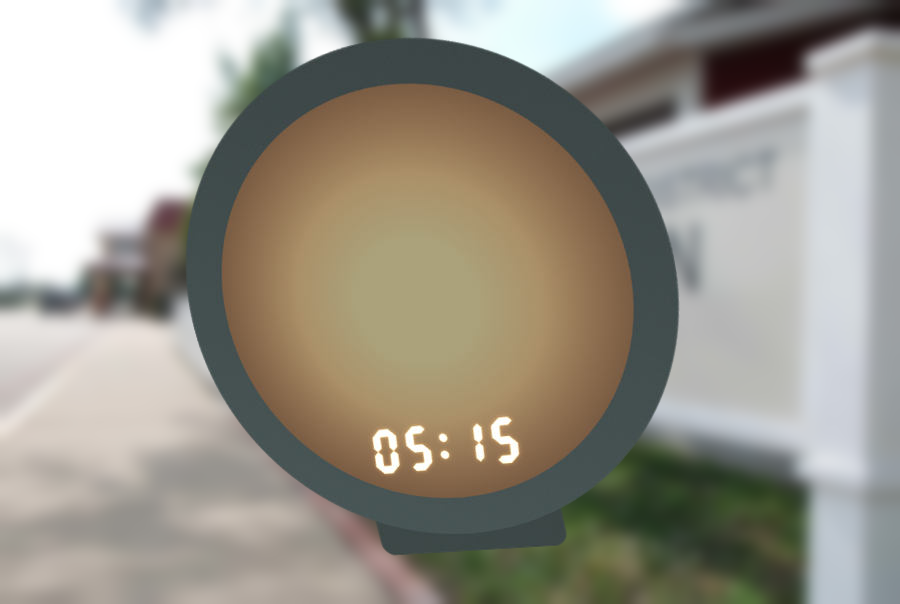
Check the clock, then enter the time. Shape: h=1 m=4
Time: h=5 m=15
